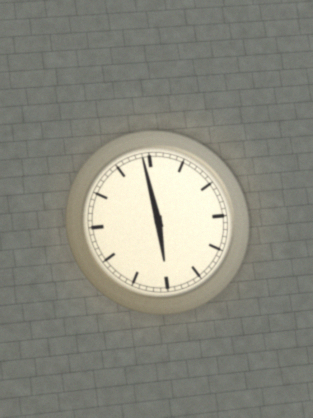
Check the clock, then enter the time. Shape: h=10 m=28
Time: h=5 m=59
